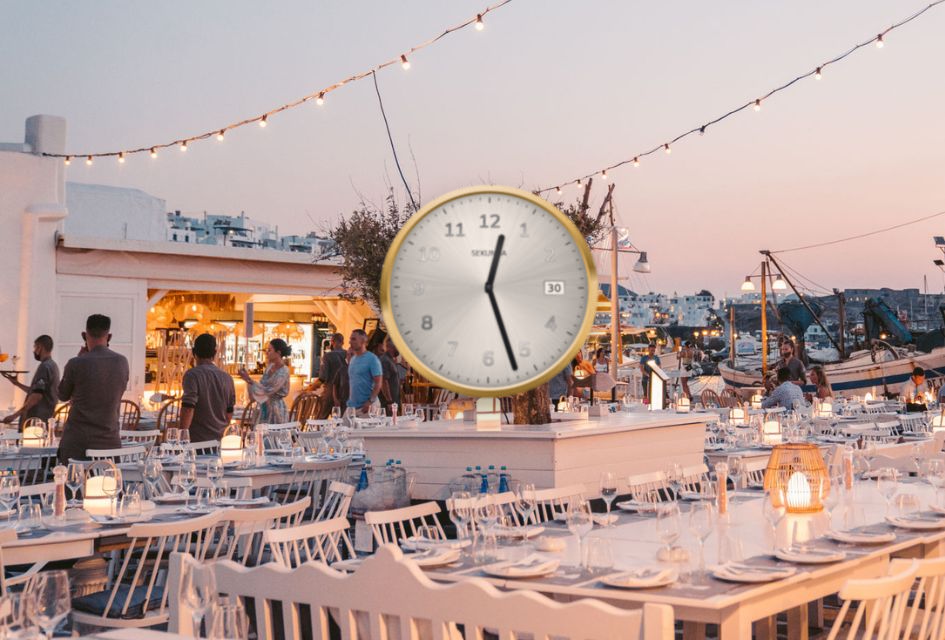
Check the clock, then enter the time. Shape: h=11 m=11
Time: h=12 m=27
